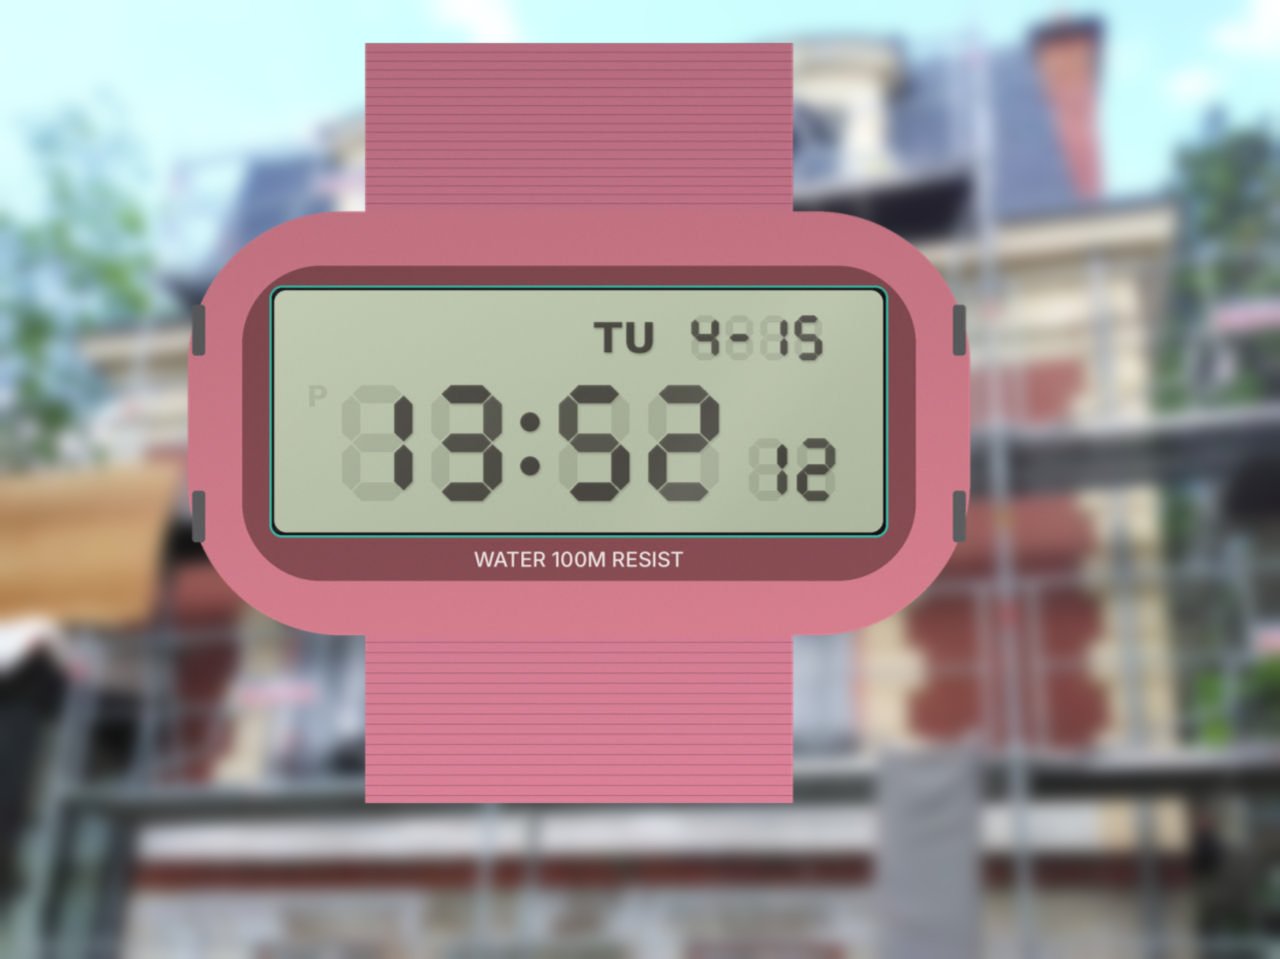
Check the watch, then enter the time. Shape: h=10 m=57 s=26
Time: h=13 m=52 s=12
